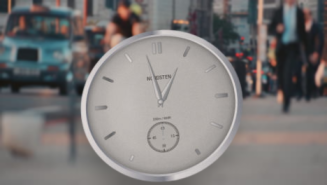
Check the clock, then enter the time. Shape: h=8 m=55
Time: h=12 m=58
